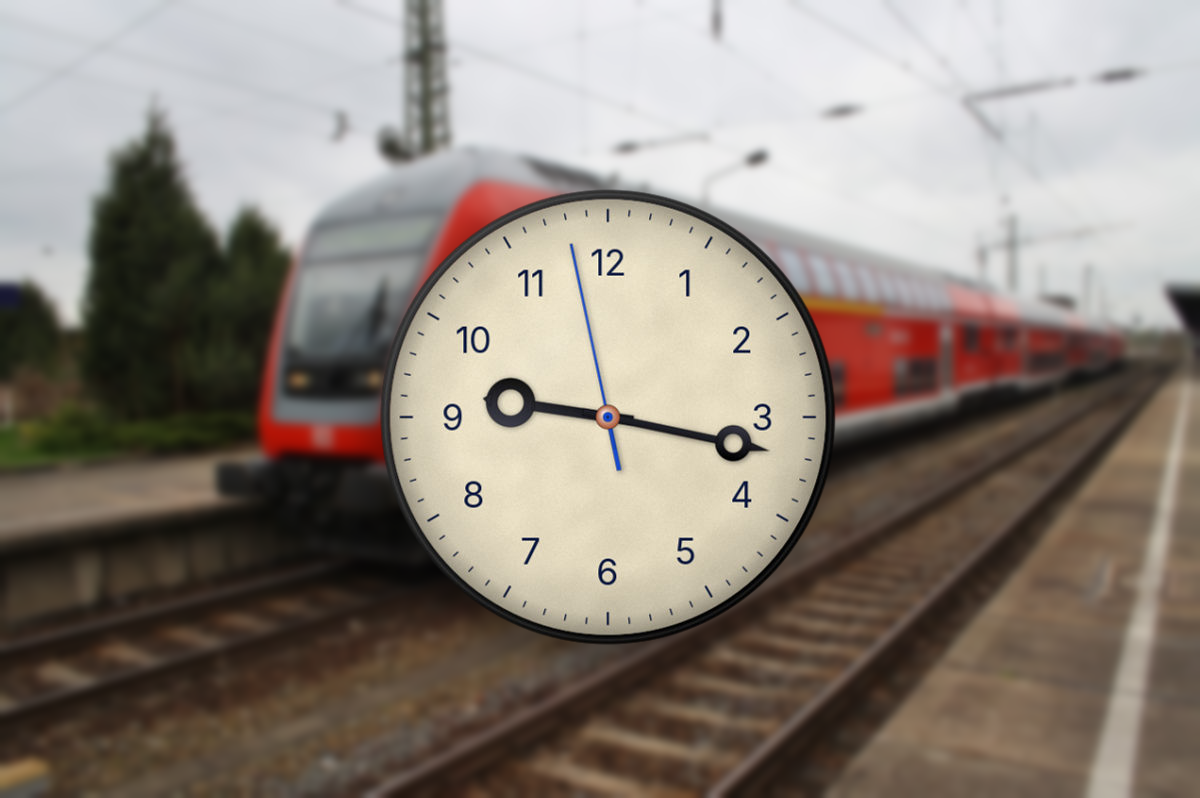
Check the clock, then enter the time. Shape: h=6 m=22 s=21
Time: h=9 m=16 s=58
